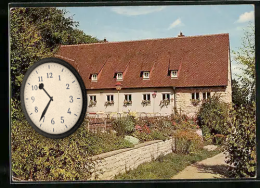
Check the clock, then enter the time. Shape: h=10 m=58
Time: h=10 m=36
